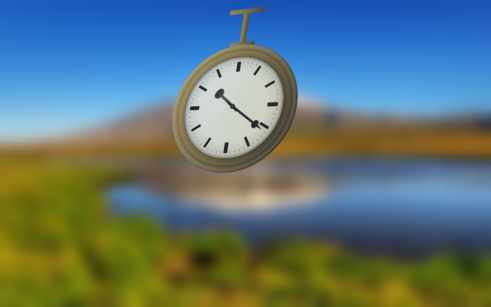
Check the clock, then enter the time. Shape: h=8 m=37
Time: h=10 m=21
